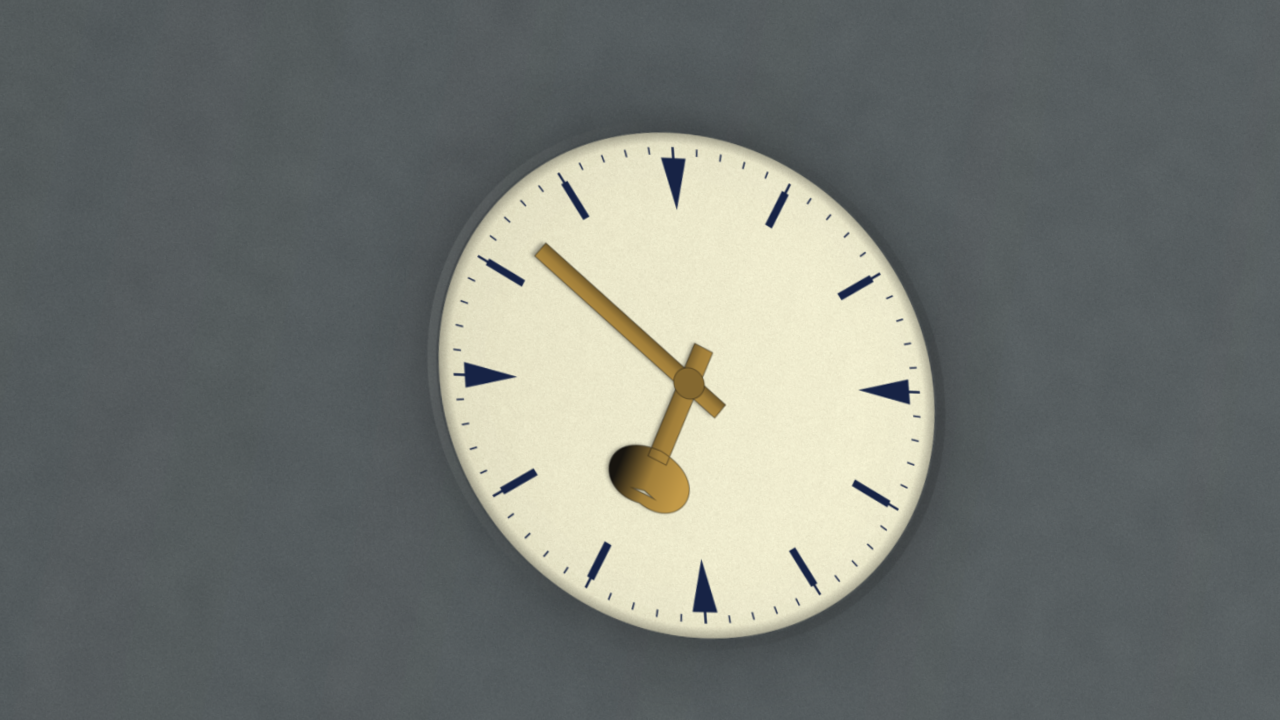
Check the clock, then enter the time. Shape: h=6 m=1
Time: h=6 m=52
